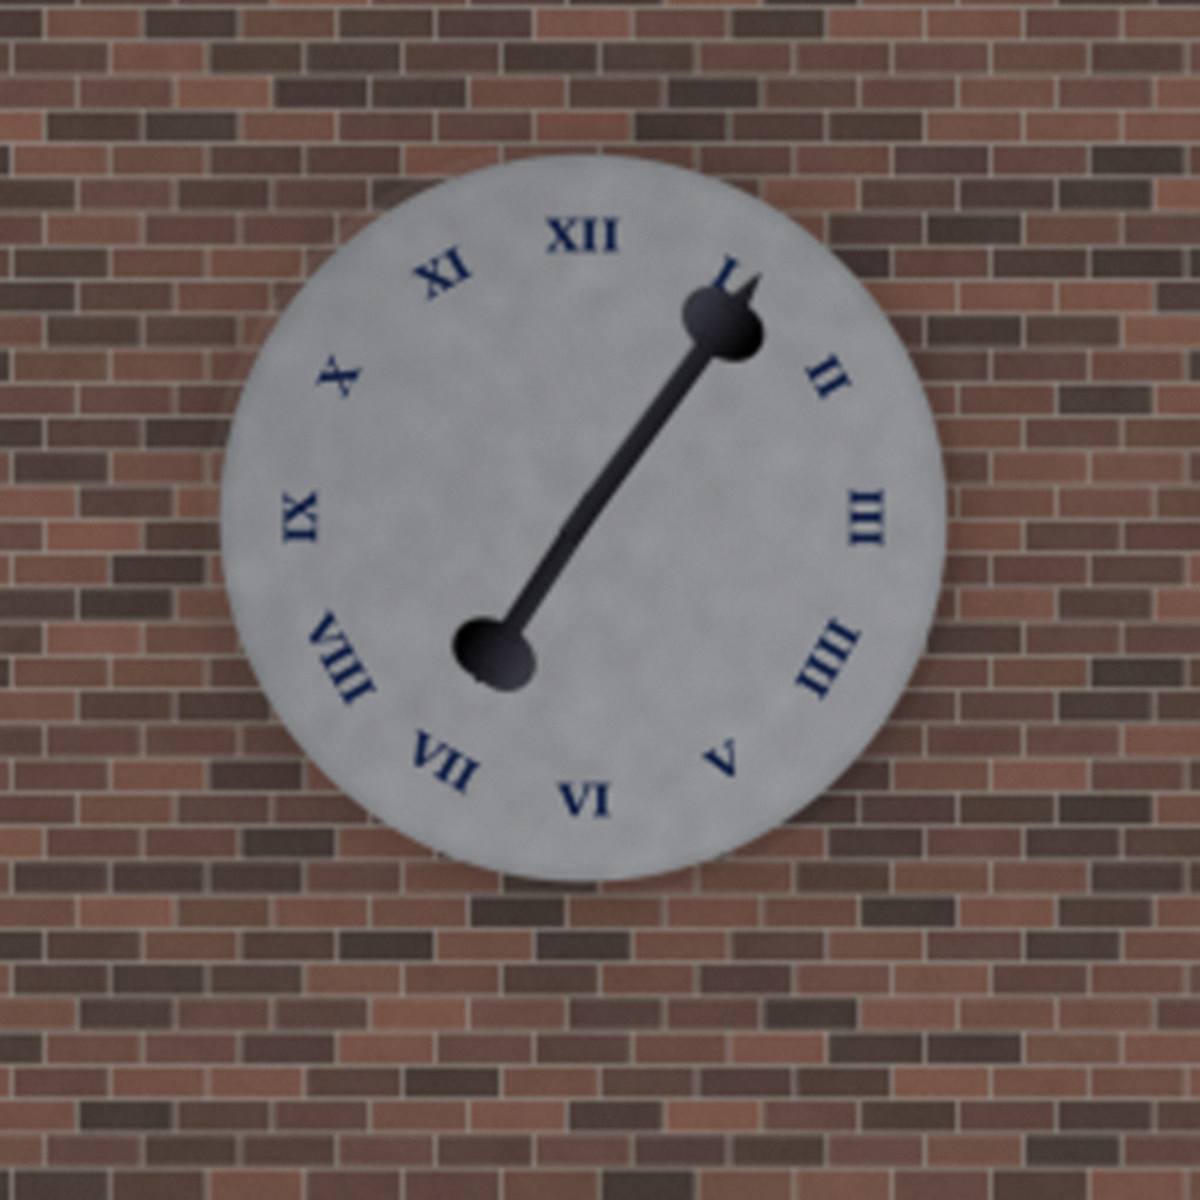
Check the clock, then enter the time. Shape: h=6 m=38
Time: h=7 m=6
